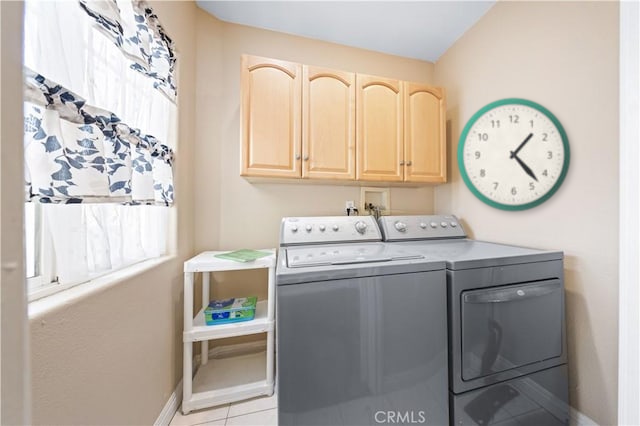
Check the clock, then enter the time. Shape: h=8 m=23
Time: h=1 m=23
